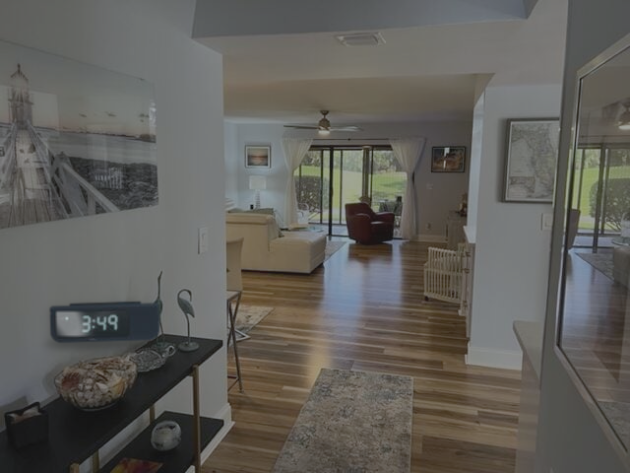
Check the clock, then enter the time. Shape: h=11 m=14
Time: h=3 m=49
